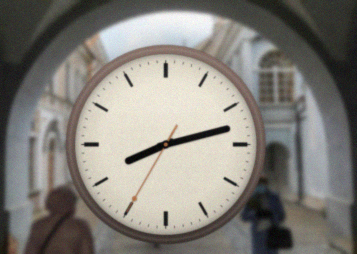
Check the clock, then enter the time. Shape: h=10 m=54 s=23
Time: h=8 m=12 s=35
